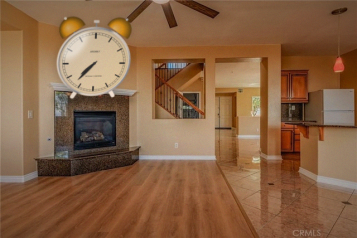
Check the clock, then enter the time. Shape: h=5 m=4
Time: h=7 m=37
